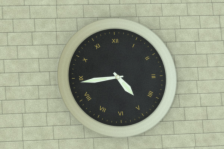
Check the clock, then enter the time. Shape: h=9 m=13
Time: h=4 m=44
